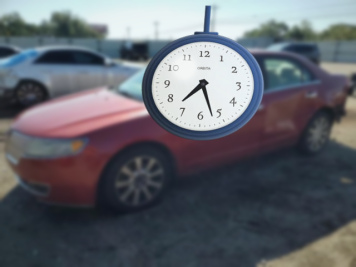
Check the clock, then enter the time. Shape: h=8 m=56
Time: h=7 m=27
